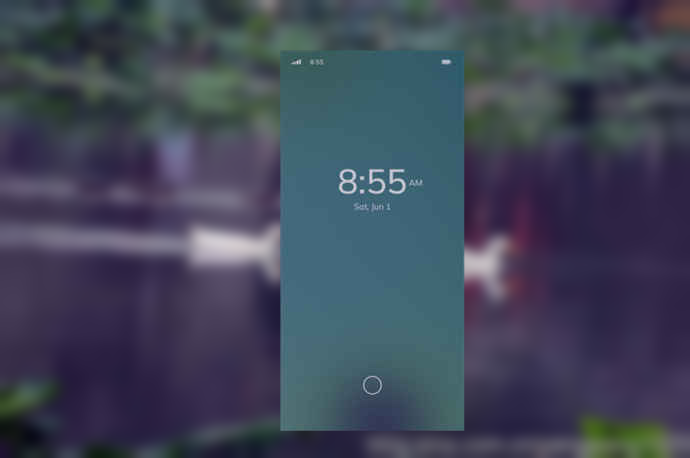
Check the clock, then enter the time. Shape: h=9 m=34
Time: h=8 m=55
